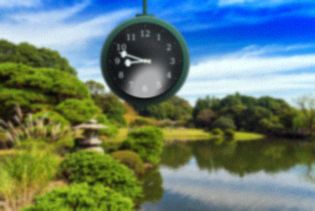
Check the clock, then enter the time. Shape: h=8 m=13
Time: h=8 m=48
